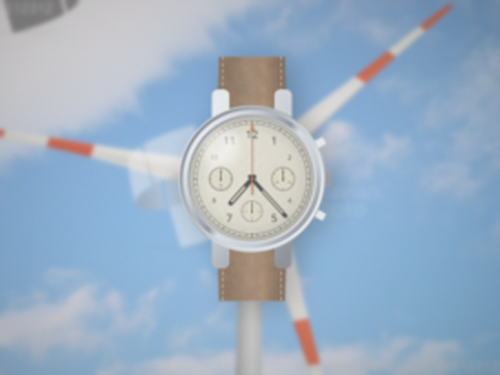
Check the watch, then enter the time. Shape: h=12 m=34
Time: h=7 m=23
